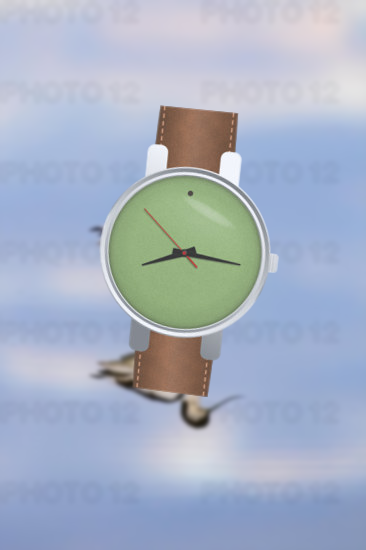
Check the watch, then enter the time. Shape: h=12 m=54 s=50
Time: h=8 m=15 s=52
